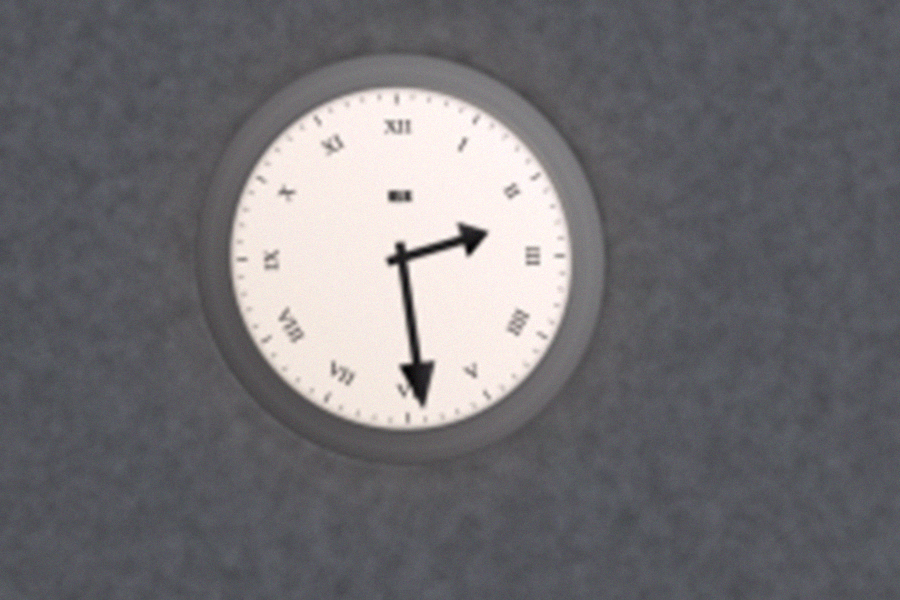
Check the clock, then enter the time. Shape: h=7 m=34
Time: h=2 m=29
